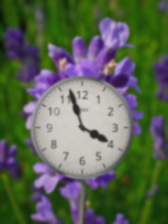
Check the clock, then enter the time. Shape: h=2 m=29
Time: h=3 m=57
